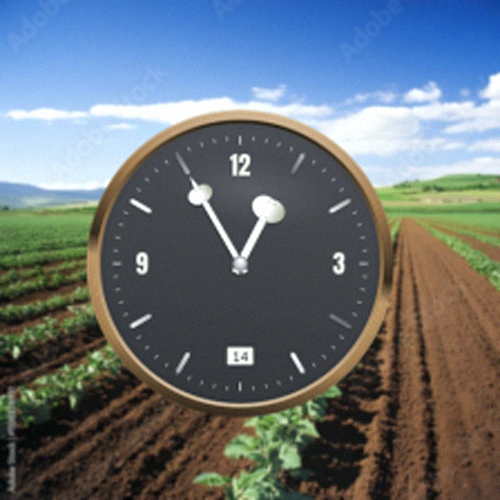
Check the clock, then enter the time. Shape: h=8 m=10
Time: h=12 m=55
